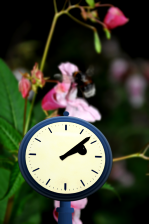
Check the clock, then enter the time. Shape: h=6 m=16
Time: h=2 m=8
